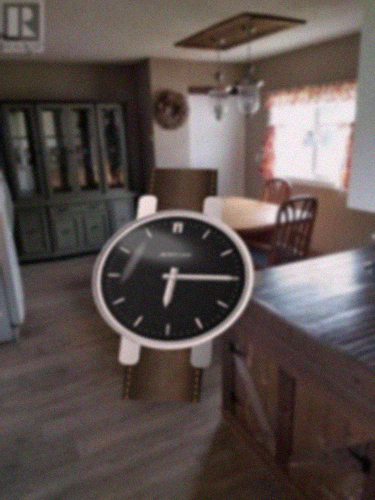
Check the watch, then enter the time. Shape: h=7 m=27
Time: h=6 m=15
